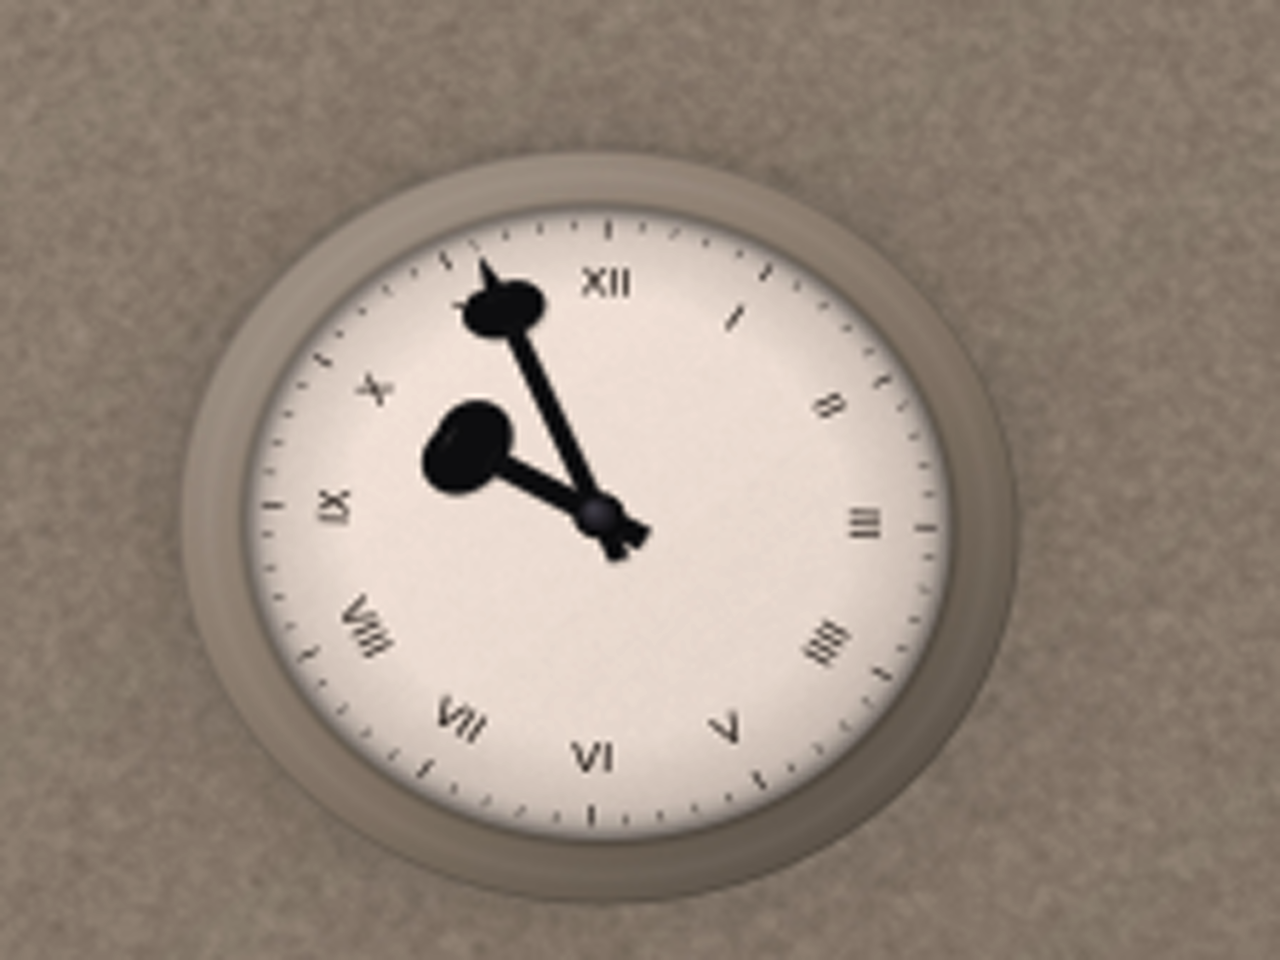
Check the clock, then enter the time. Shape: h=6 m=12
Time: h=9 m=56
